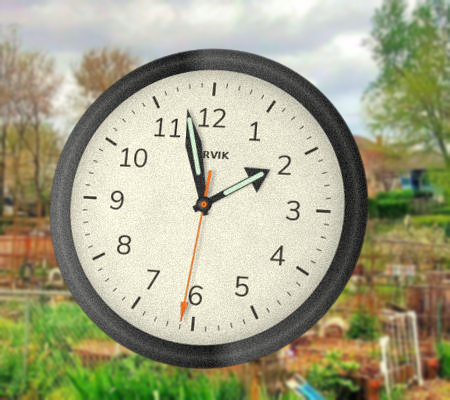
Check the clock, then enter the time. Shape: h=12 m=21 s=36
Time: h=1 m=57 s=31
